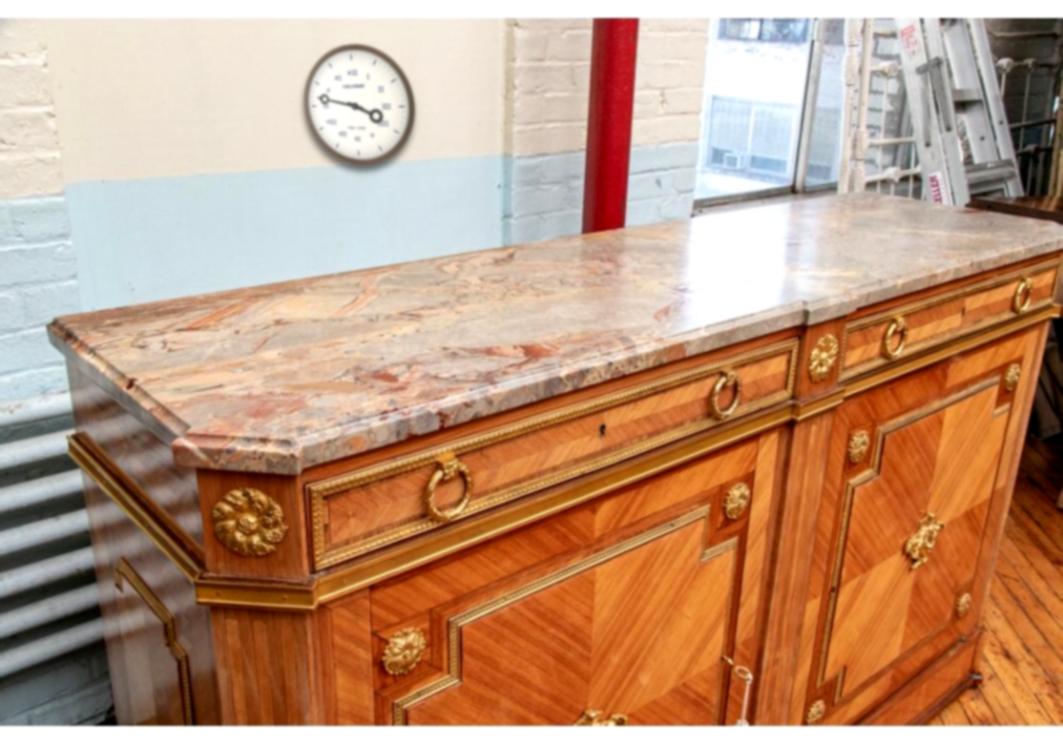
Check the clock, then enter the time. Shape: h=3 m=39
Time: h=3 m=47
